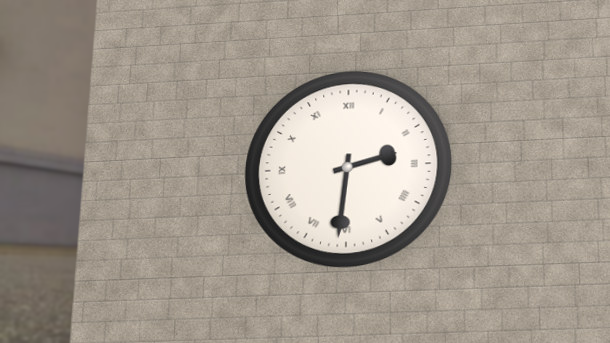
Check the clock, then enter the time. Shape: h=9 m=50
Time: h=2 m=31
